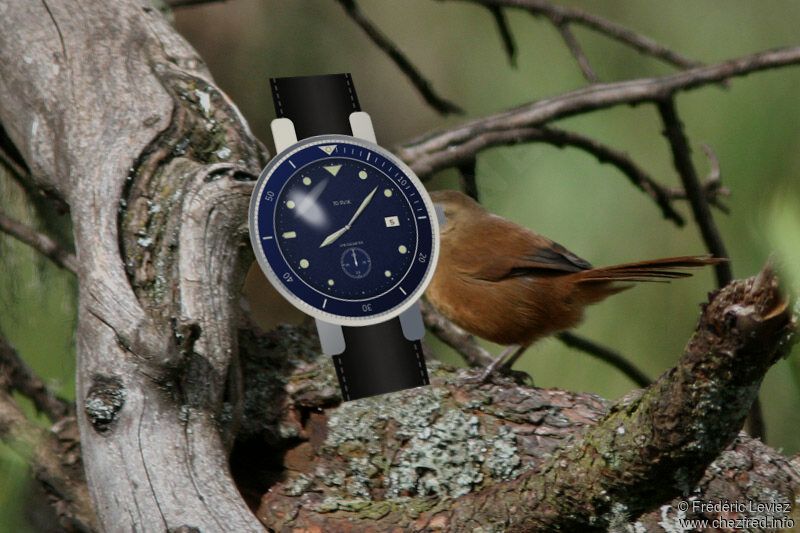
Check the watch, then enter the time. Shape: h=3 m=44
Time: h=8 m=8
